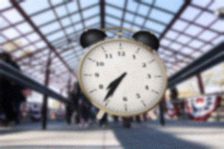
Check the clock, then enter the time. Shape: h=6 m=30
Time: h=7 m=36
